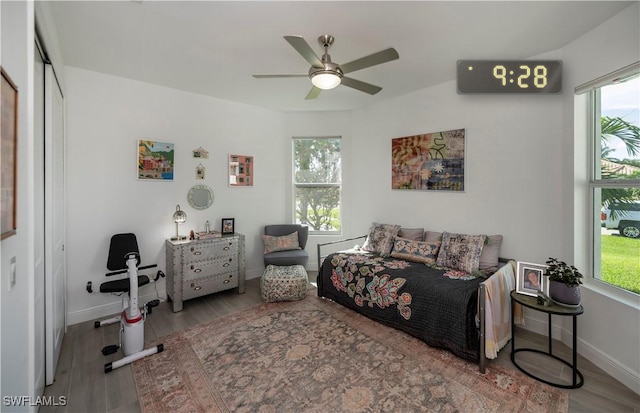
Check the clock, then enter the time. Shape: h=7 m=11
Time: h=9 m=28
